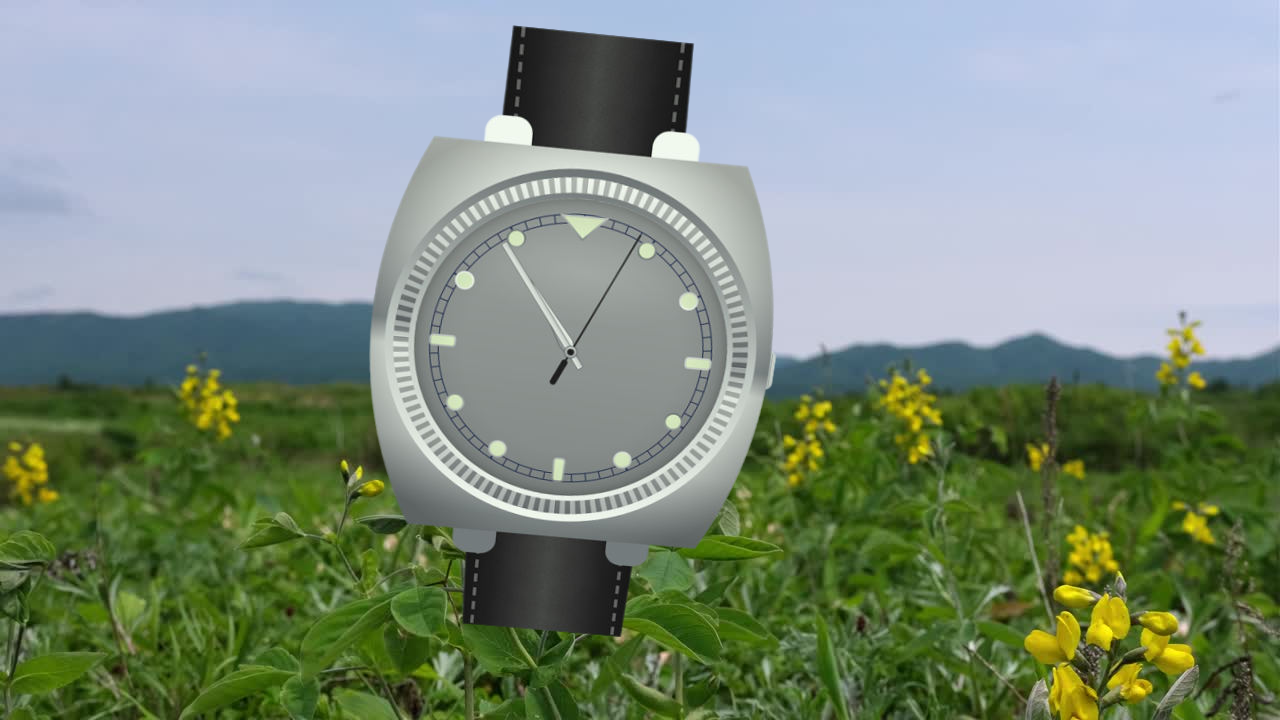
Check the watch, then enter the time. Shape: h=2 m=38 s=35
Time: h=10 m=54 s=4
